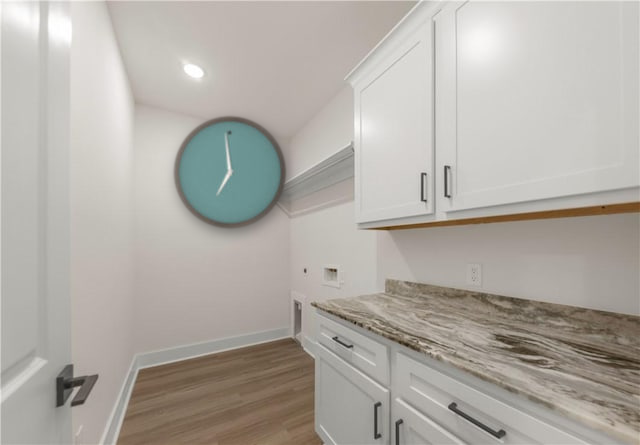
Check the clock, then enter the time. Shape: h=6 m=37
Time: h=6 m=59
